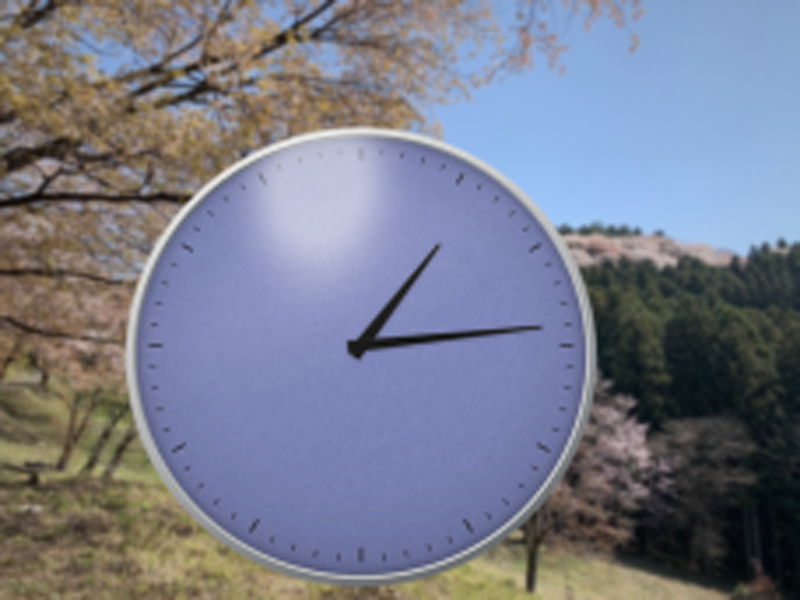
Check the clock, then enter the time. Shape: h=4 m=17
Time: h=1 m=14
